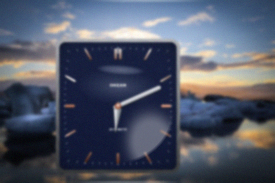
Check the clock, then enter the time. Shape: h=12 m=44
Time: h=6 m=11
